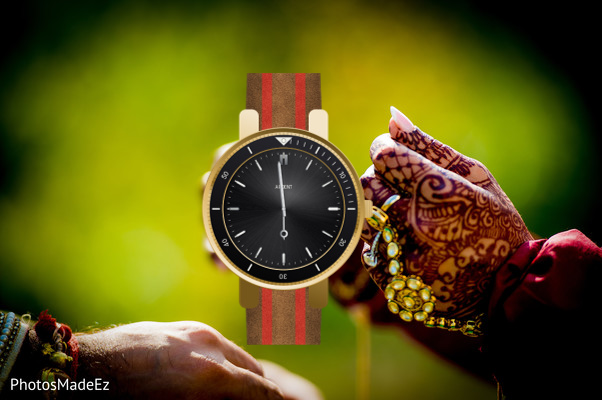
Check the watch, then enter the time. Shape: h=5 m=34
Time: h=5 m=59
